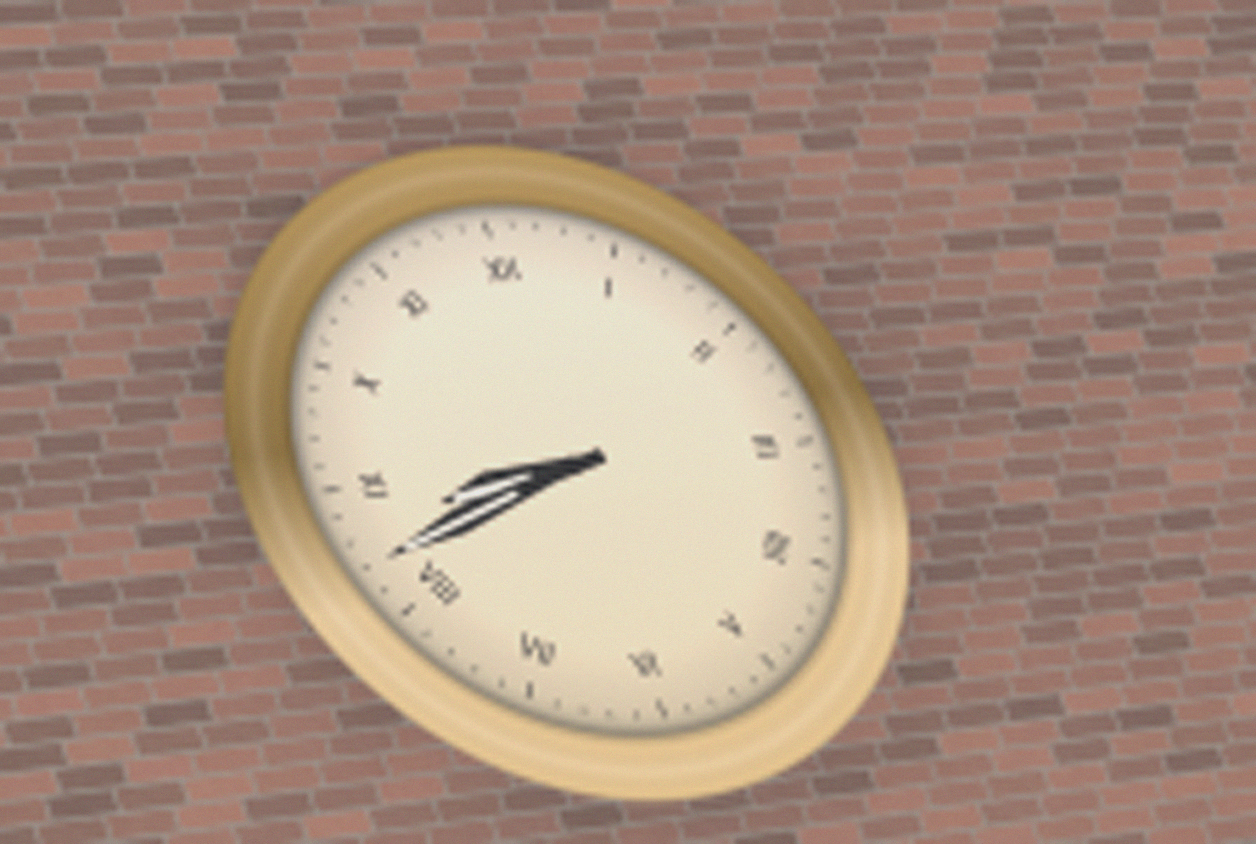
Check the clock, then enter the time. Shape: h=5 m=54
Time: h=8 m=42
